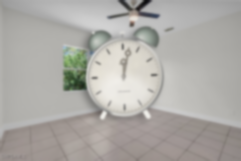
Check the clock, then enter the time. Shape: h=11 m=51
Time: h=12 m=2
